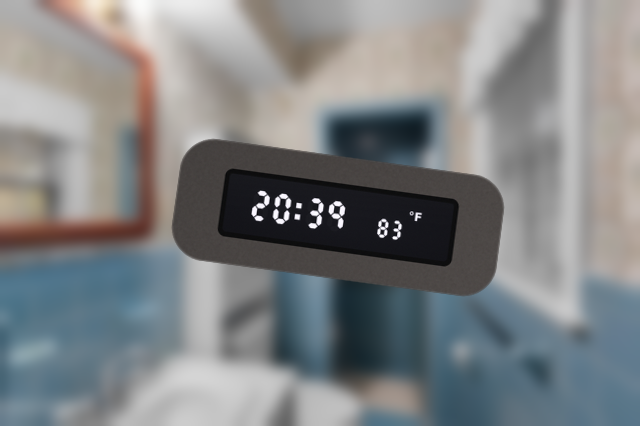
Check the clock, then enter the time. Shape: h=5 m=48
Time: h=20 m=39
